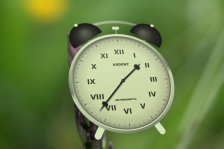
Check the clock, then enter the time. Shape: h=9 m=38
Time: h=1 m=37
